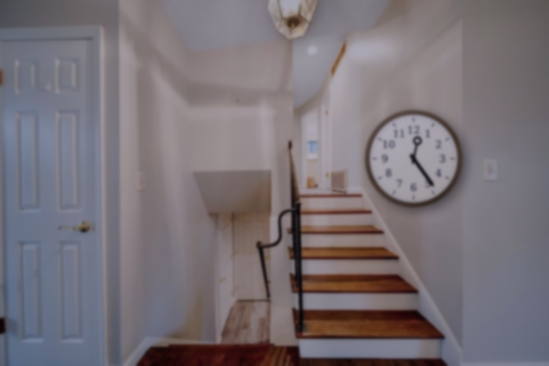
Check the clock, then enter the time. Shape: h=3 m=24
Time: h=12 m=24
